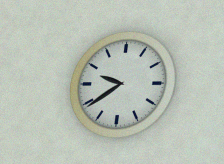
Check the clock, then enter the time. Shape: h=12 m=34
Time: h=9 m=39
